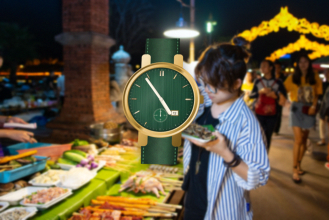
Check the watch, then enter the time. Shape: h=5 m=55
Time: h=4 m=54
